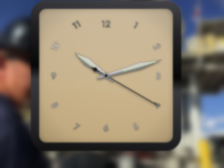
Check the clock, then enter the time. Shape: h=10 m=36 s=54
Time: h=10 m=12 s=20
